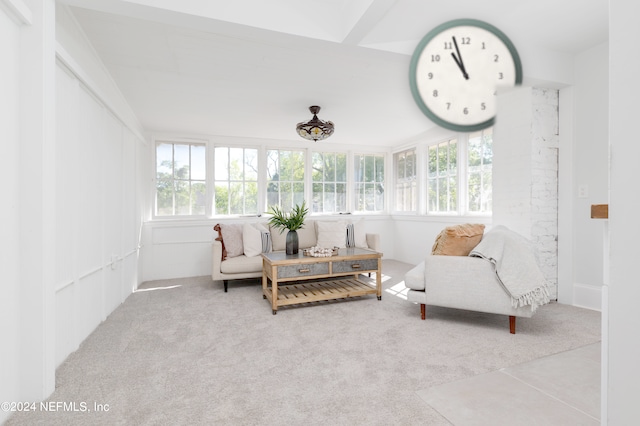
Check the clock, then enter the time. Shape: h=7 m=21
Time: h=10 m=57
